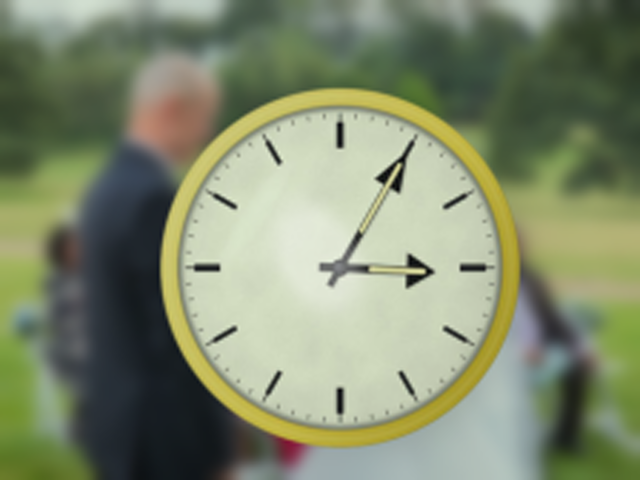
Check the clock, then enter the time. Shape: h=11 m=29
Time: h=3 m=5
